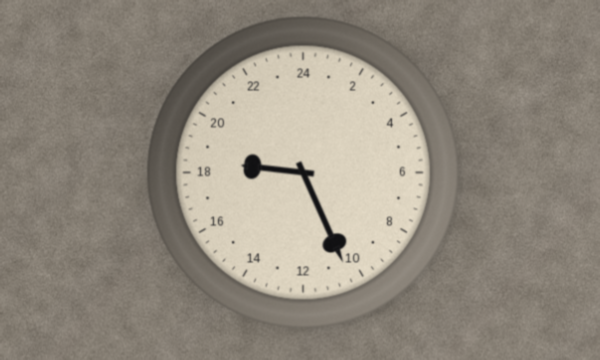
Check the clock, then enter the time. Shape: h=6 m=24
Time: h=18 m=26
